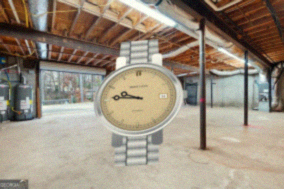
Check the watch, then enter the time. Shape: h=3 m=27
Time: h=9 m=46
